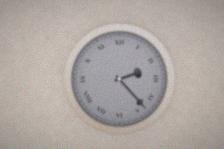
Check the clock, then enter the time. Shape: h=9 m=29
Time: h=2 m=23
